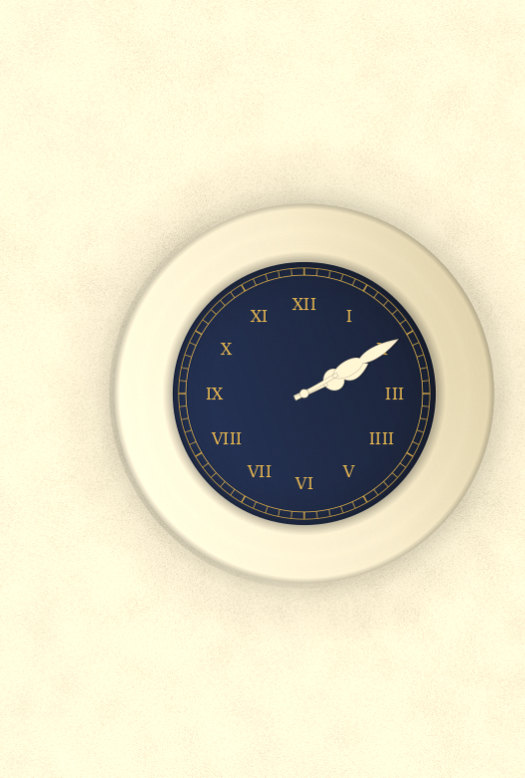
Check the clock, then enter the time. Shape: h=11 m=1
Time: h=2 m=10
